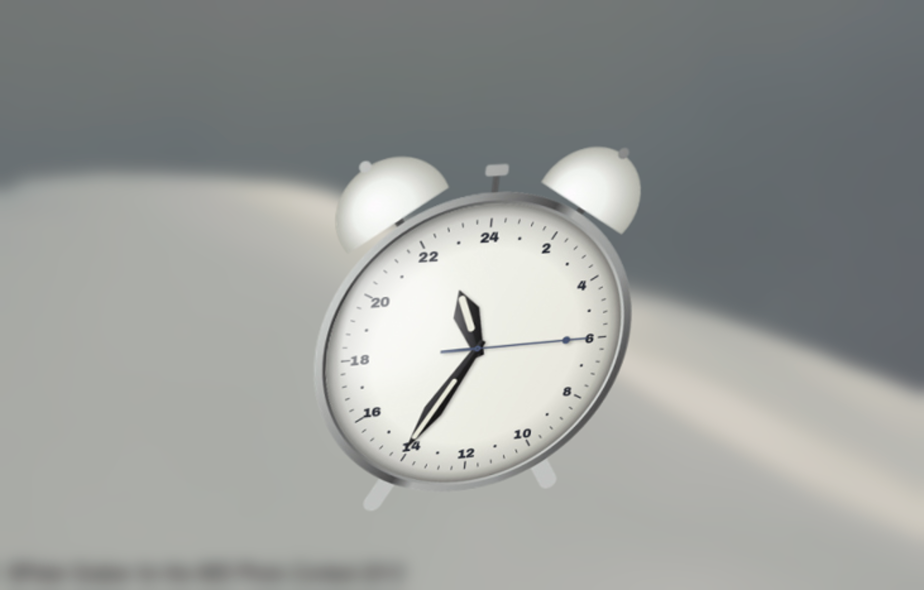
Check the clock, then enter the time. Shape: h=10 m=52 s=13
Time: h=22 m=35 s=15
